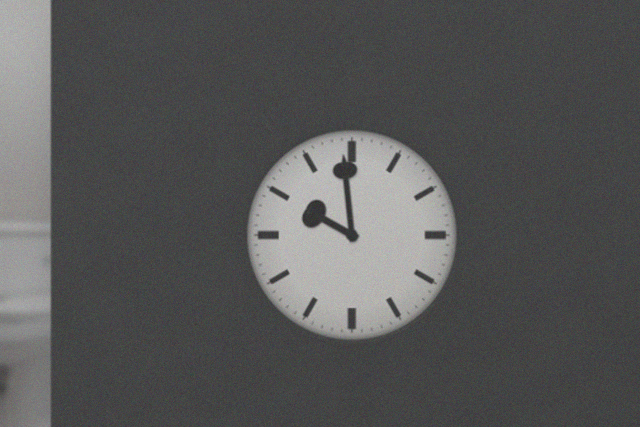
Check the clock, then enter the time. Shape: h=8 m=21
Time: h=9 m=59
